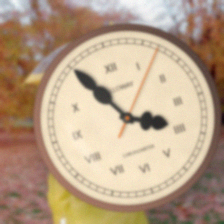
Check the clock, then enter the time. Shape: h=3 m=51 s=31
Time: h=3 m=55 s=7
